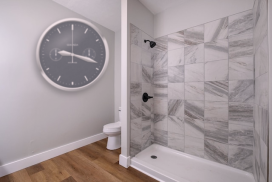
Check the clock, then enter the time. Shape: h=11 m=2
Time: h=9 m=18
